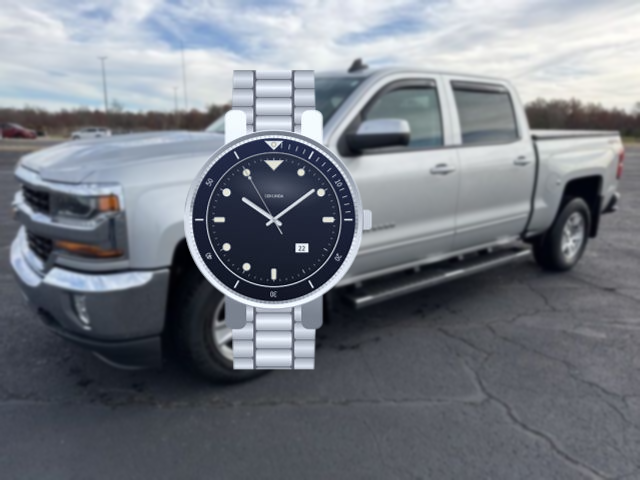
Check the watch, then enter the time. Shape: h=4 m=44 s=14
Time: h=10 m=8 s=55
